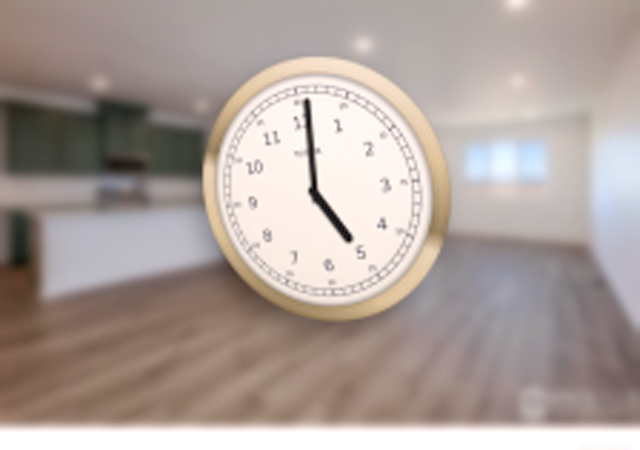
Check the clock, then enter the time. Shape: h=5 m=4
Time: h=5 m=1
